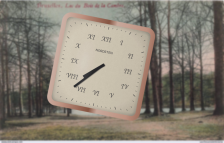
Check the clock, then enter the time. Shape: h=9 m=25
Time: h=7 m=37
